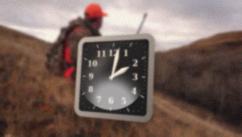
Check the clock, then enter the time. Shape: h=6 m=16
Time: h=2 m=2
